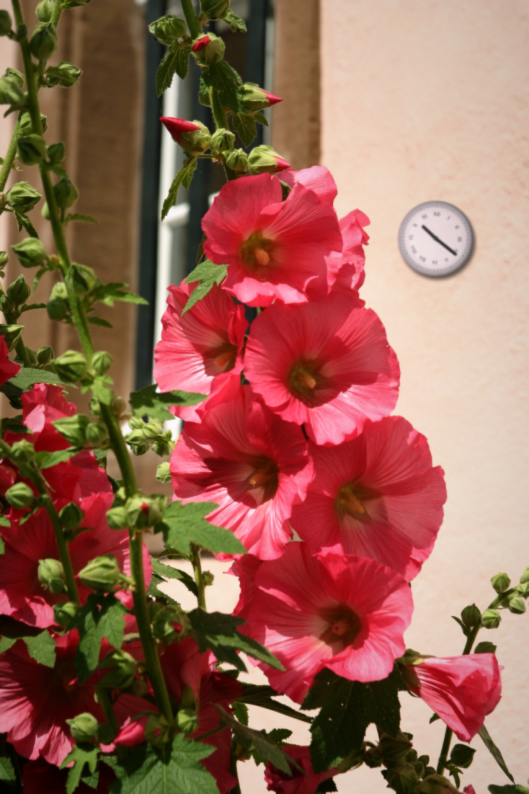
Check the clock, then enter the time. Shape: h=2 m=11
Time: h=10 m=21
